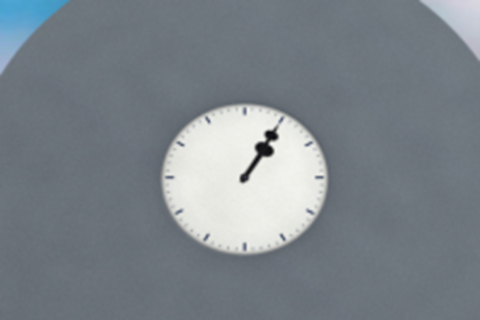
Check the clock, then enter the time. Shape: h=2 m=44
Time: h=1 m=5
